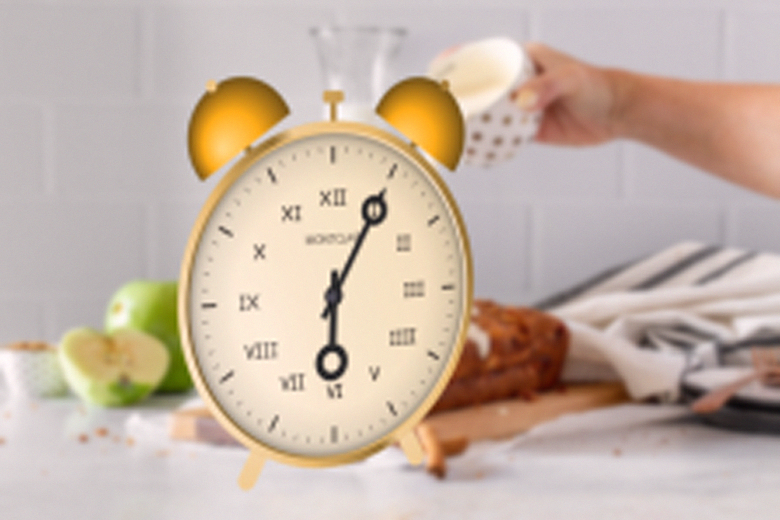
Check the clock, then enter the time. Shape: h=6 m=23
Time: h=6 m=5
